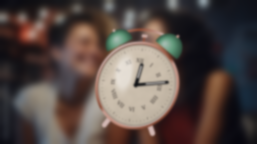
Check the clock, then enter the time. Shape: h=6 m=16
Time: h=12 m=13
